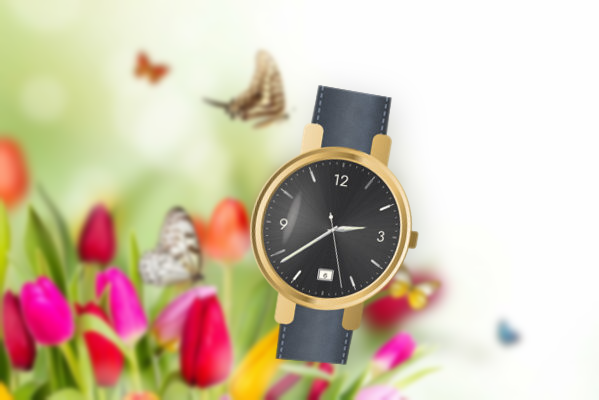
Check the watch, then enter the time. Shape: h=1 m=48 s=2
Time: h=2 m=38 s=27
